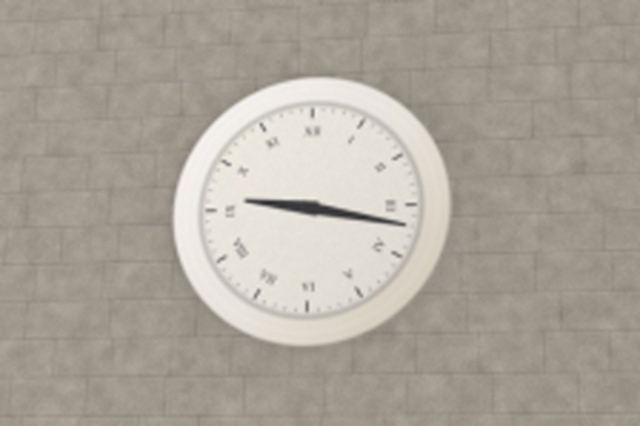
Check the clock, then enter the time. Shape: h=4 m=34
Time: h=9 m=17
